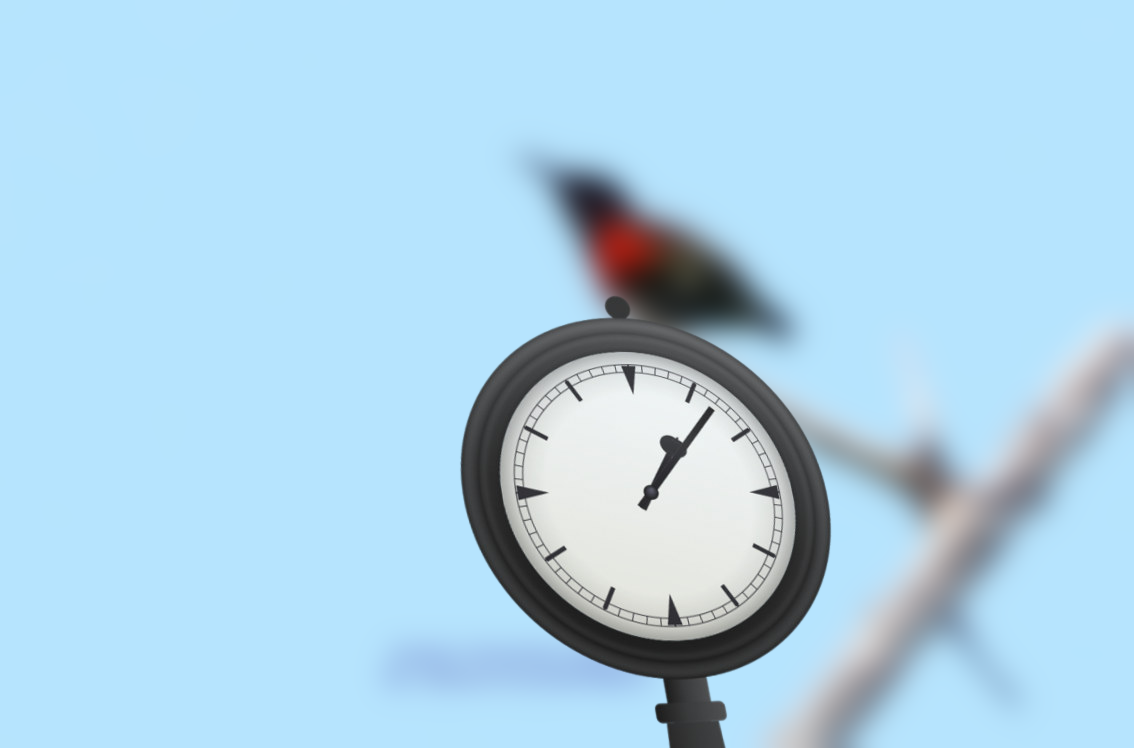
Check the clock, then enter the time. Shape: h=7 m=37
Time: h=1 m=7
